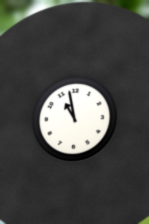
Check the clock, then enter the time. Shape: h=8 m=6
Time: h=10 m=58
